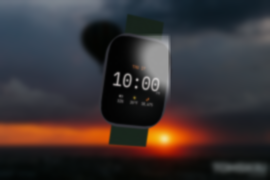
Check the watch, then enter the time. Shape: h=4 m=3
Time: h=10 m=0
